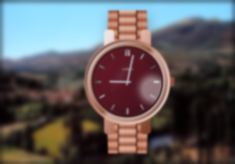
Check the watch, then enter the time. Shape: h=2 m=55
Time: h=9 m=2
